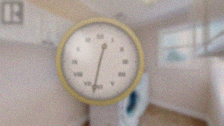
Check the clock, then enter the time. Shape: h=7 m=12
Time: h=12 m=32
